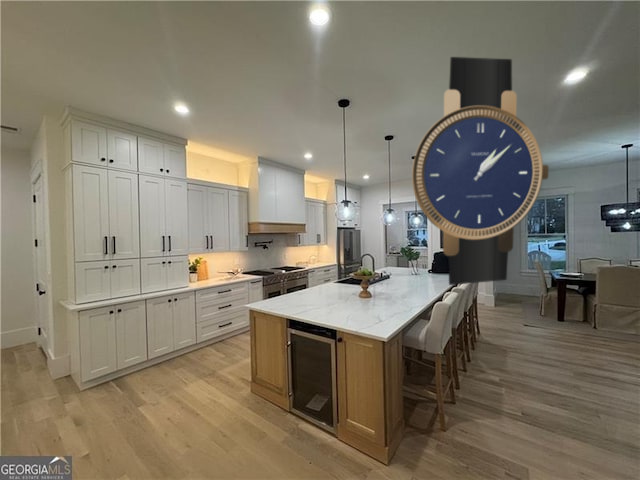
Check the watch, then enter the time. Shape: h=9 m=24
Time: h=1 m=8
